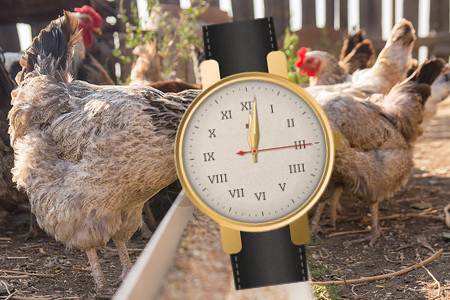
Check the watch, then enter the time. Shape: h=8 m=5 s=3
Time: h=12 m=1 s=15
